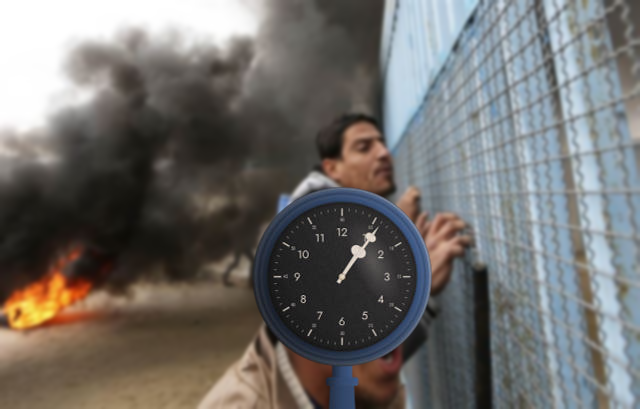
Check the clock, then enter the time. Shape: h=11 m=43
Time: h=1 m=6
